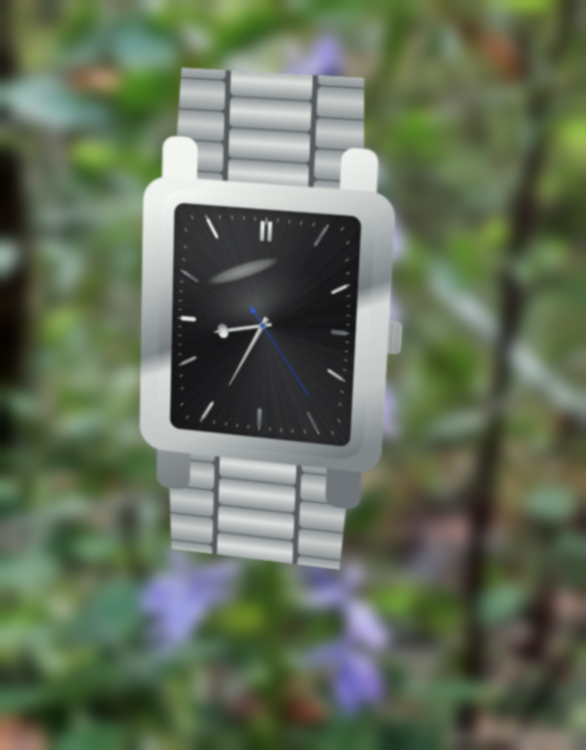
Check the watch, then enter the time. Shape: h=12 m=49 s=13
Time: h=8 m=34 s=24
